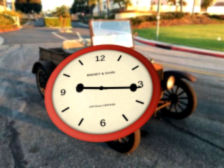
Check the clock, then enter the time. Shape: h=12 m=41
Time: h=9 m=16
